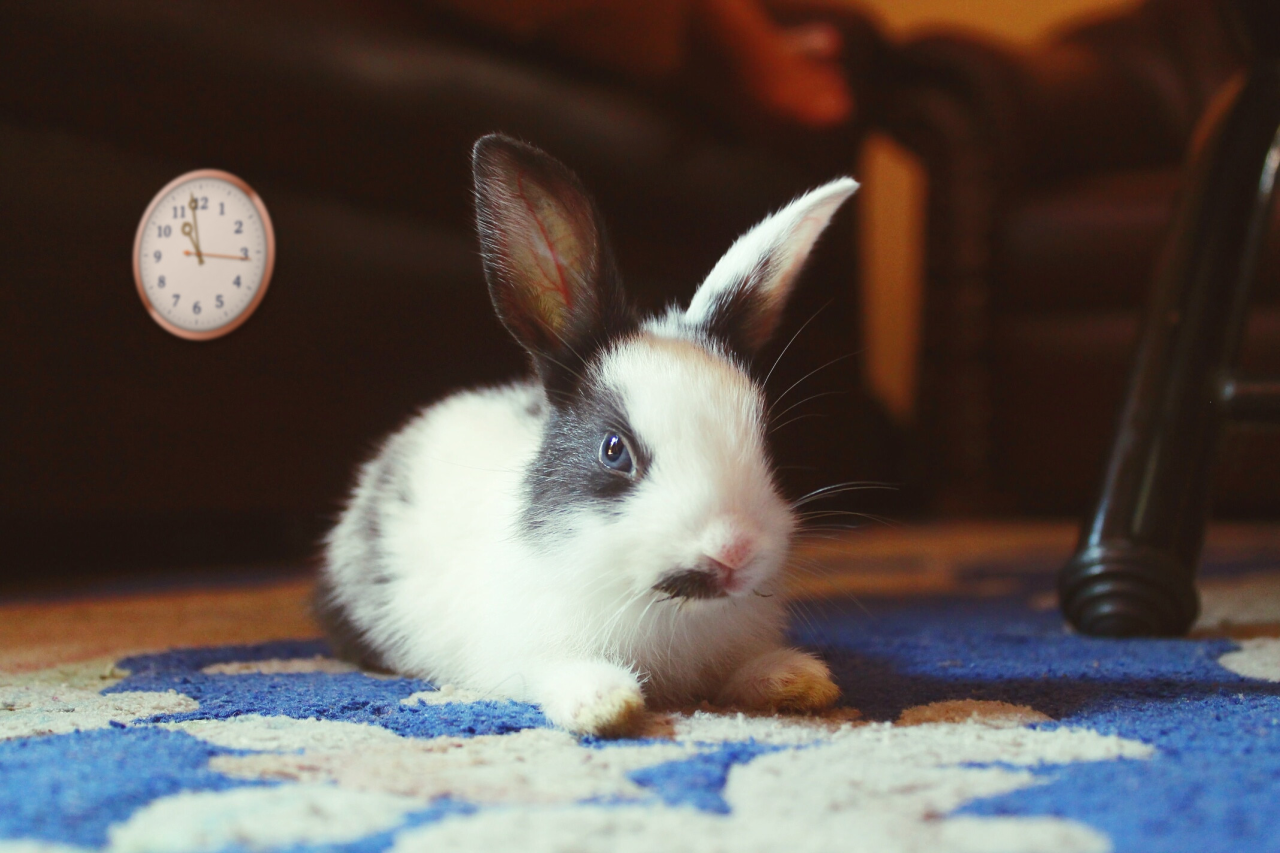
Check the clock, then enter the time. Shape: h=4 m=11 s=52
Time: h=10 m=58 s=16
